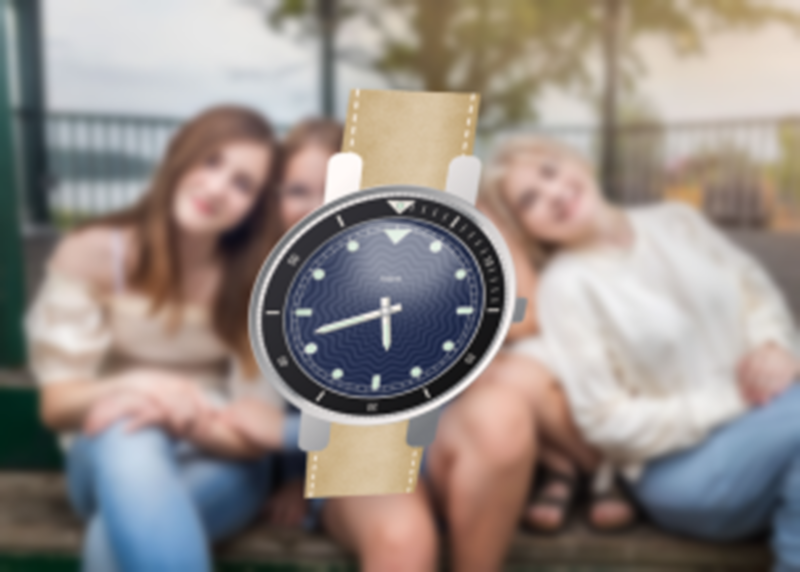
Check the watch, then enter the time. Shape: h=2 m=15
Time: h=5 m=42
